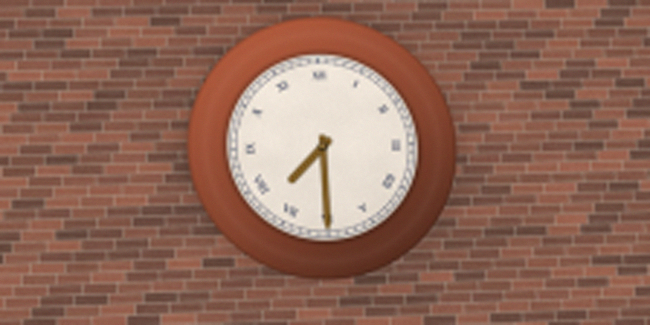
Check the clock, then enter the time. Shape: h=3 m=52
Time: h=7 m=30
